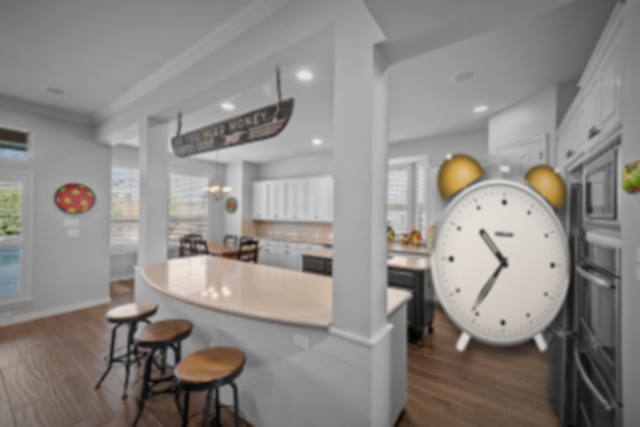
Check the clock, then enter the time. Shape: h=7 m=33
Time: h=10 m=36
